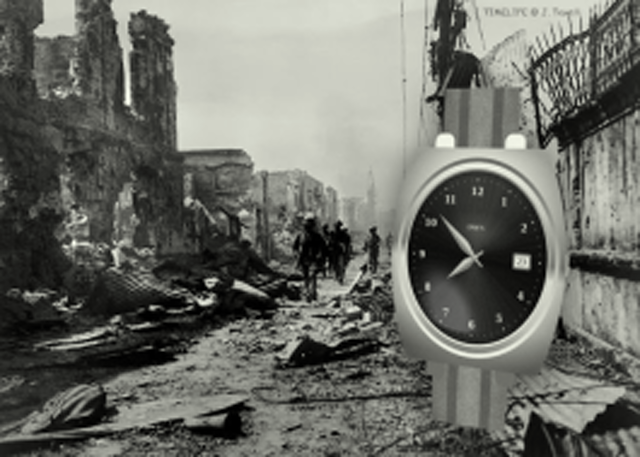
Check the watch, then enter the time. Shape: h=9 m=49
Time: h=7 m=52
